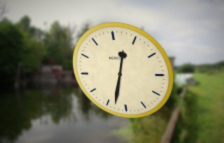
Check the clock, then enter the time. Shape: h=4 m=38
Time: h=12 m=33
